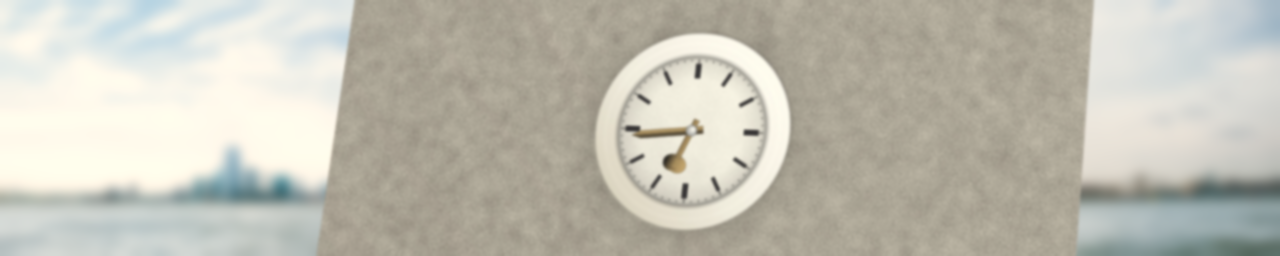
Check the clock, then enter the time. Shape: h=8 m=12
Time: h=6 m=44
